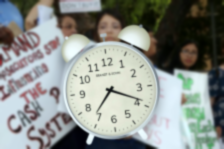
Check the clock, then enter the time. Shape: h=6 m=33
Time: h=7 m=19
